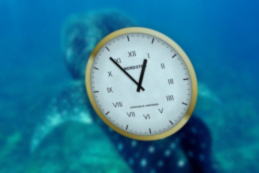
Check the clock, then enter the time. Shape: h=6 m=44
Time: h=12 m=54
